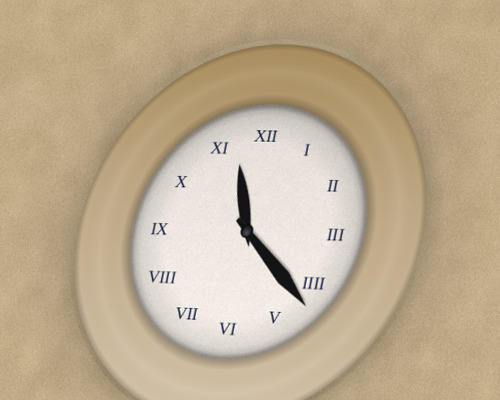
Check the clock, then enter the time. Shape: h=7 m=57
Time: h=11 m=22
